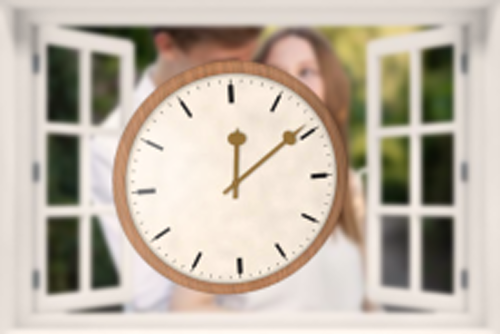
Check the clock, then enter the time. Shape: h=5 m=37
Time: h=12 m=9
